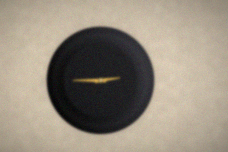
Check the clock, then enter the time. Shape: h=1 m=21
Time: h=2 m=45
